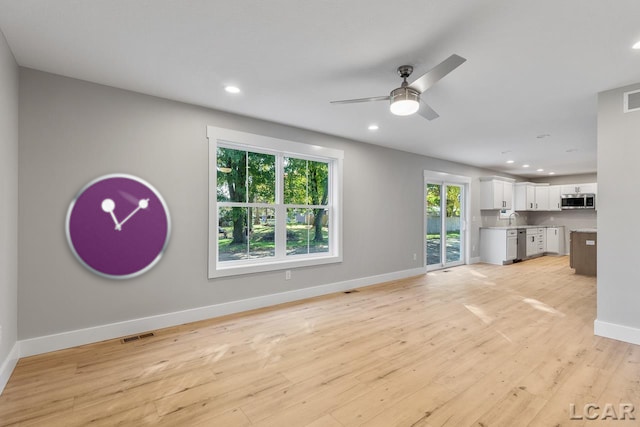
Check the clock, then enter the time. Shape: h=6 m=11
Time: h=11 m=8
